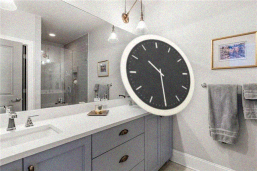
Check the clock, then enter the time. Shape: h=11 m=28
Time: h=10 m=30
